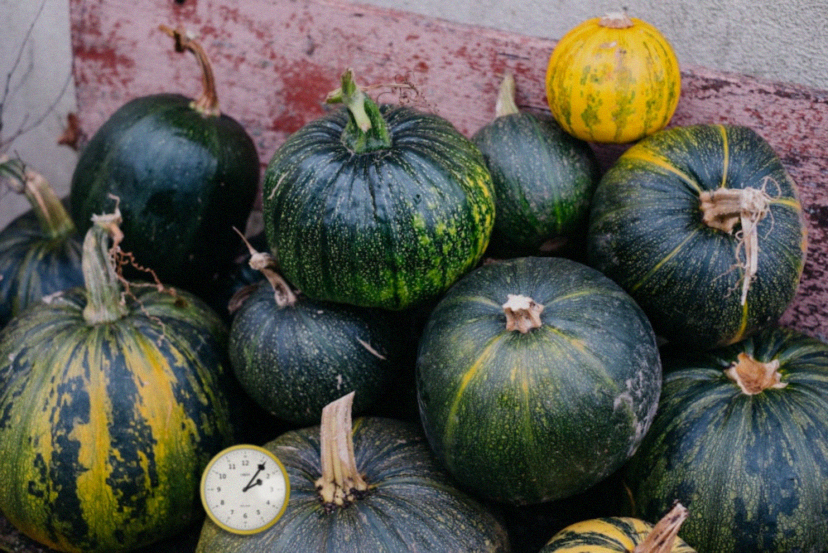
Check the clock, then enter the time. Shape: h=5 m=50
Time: h=2 m=6
